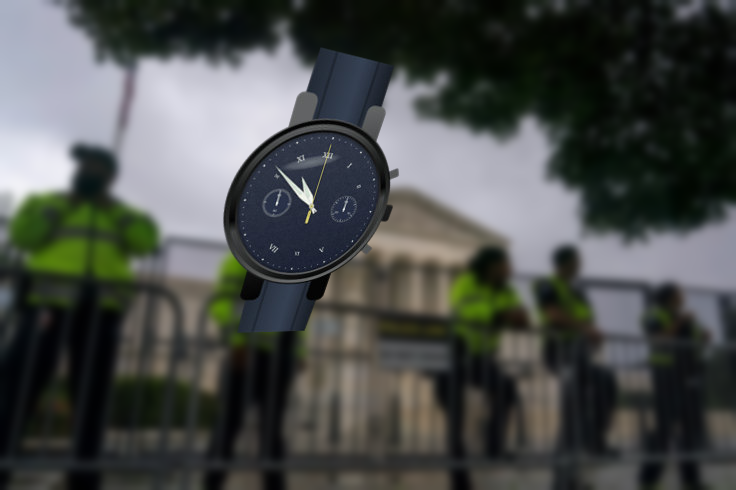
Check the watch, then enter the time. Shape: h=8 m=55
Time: h=10 m=51
